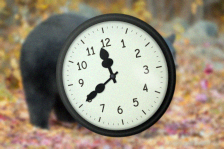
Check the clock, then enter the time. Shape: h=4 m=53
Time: h=11 m=40
